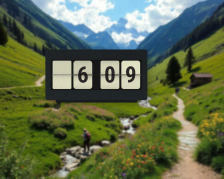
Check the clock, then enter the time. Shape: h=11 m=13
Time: h=6 m=9
